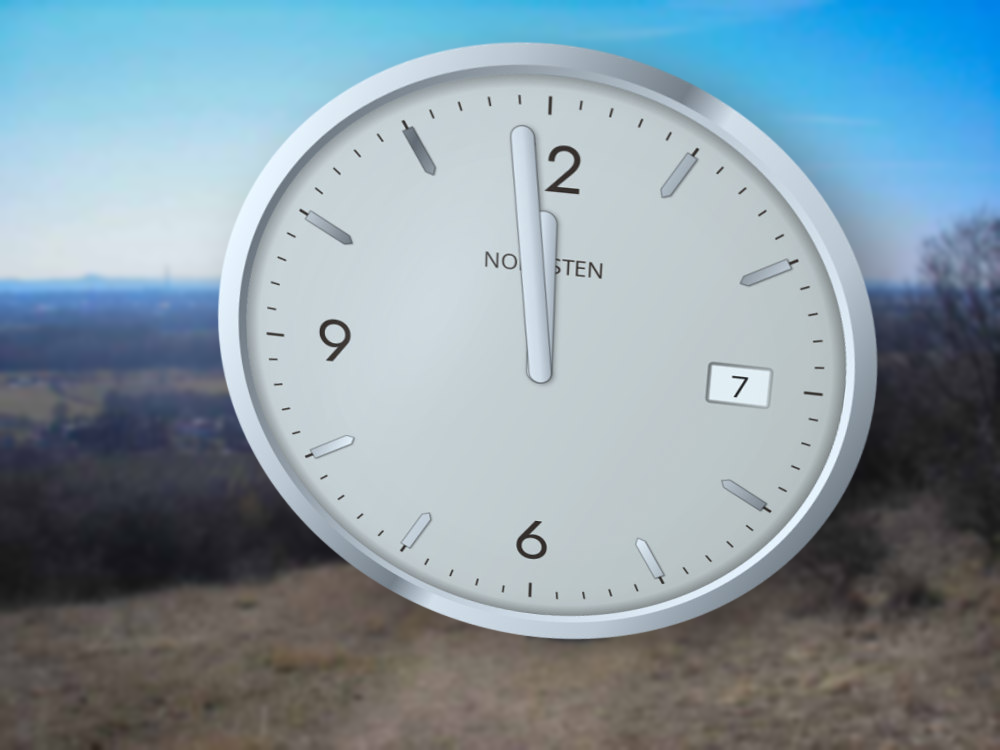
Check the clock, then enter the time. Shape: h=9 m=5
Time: h=11 m=59
